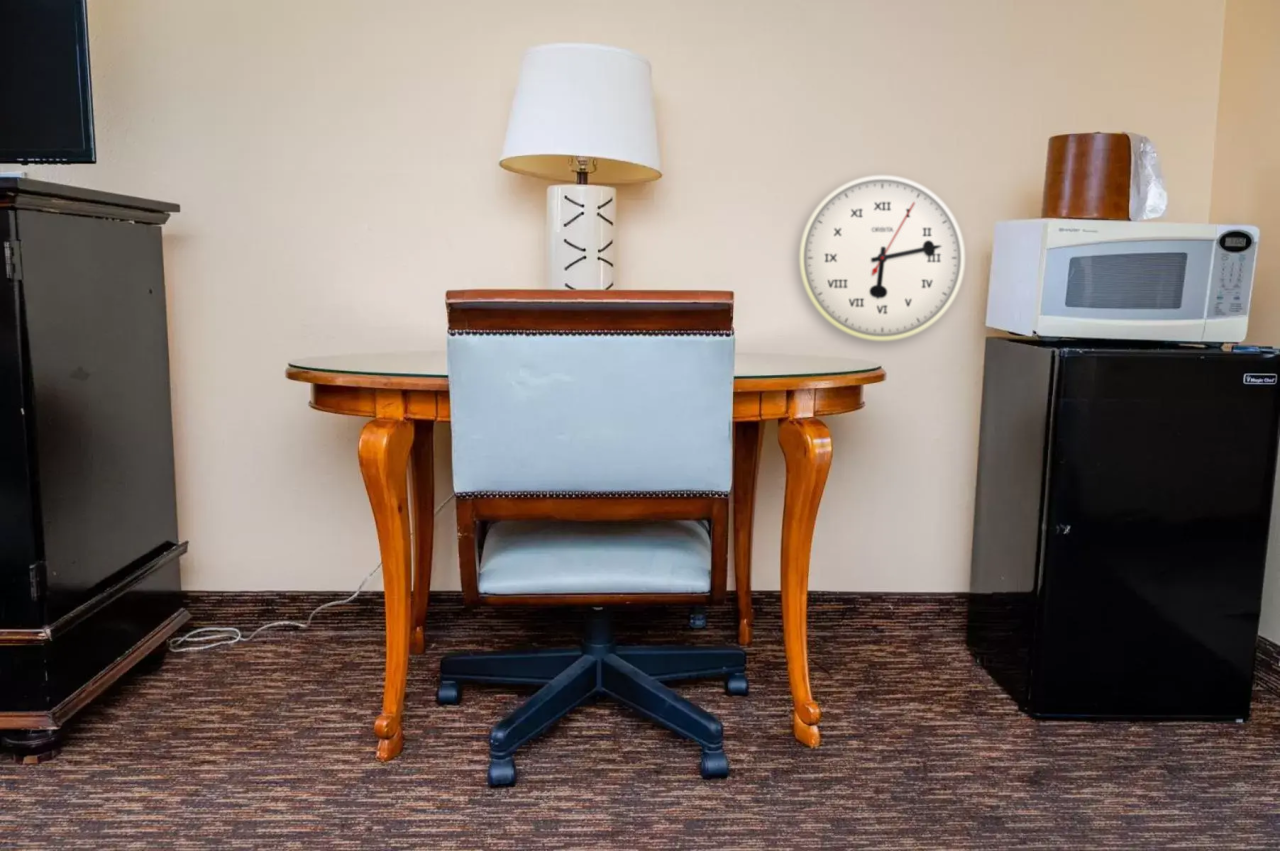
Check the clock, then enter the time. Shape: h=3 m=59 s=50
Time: h=6 m=13 s=5
